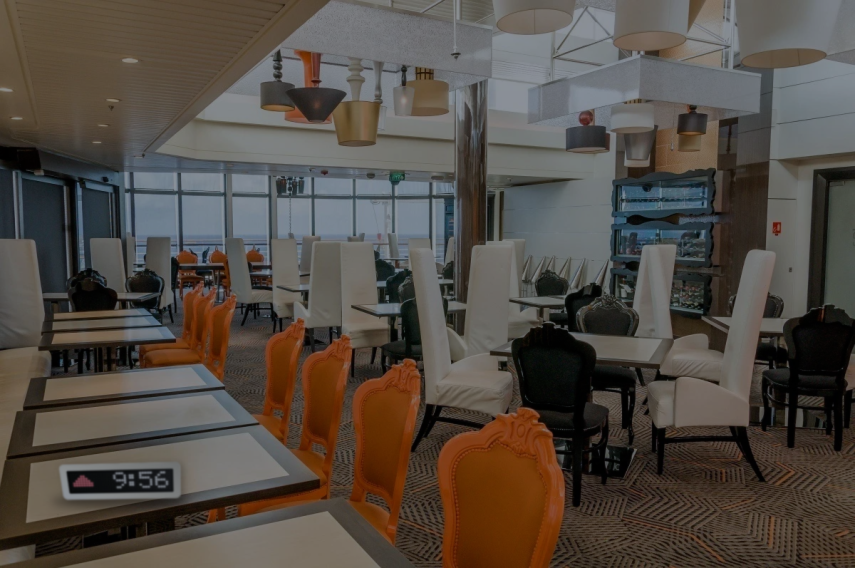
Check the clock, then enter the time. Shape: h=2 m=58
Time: h=9 m=56
